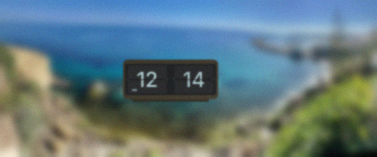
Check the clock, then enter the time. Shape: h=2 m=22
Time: h=12 m=14
